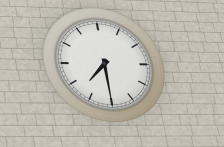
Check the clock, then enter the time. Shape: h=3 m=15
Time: h=7 m=30
